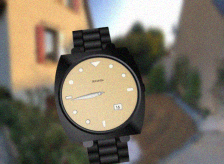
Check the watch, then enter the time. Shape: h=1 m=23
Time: h=8 m=44
